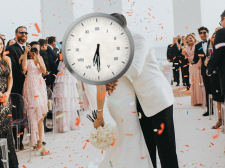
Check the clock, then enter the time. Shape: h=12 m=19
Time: h=6 m=30
